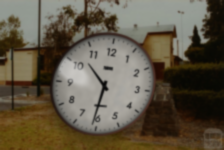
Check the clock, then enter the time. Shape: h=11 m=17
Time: h=10 m=31
